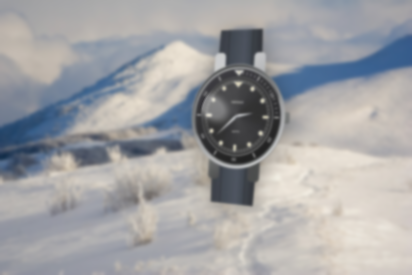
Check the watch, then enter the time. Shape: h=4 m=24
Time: h=2 m=38
